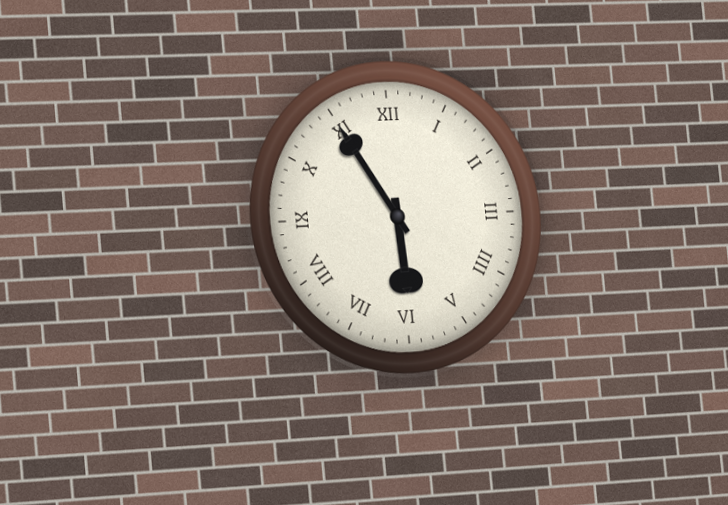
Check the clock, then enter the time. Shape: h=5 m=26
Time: h=5 m=55
